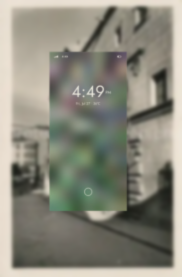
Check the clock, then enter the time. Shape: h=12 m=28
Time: h=4 m=49
